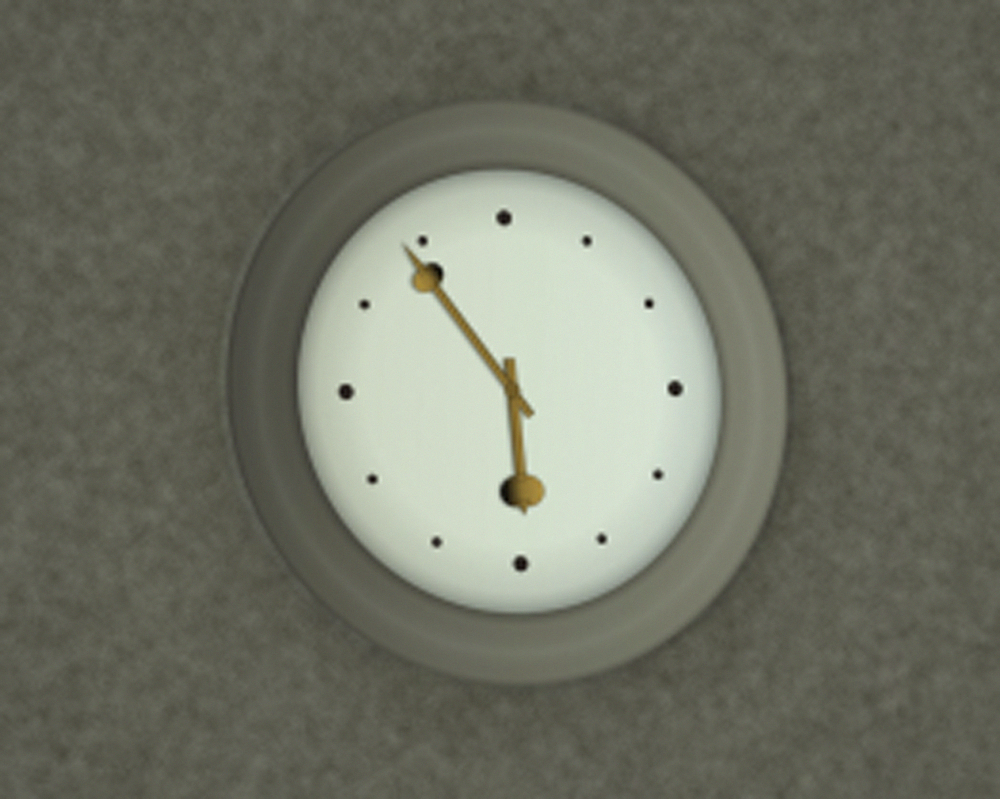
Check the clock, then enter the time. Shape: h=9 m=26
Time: h=5 m=54
